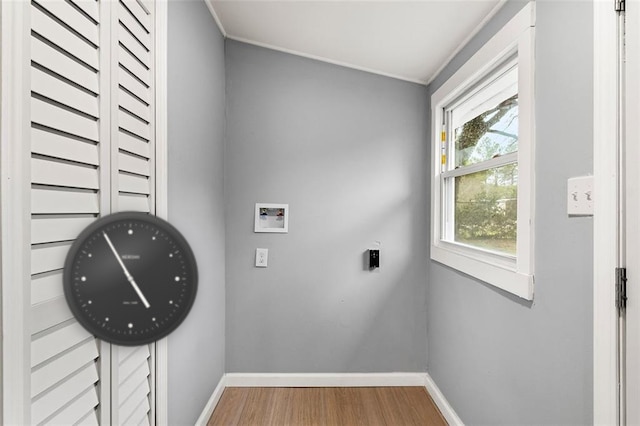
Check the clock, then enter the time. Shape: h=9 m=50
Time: h=4 m=55
